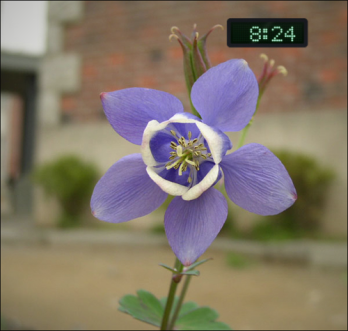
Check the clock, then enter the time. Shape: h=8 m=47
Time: h=8 m=24
